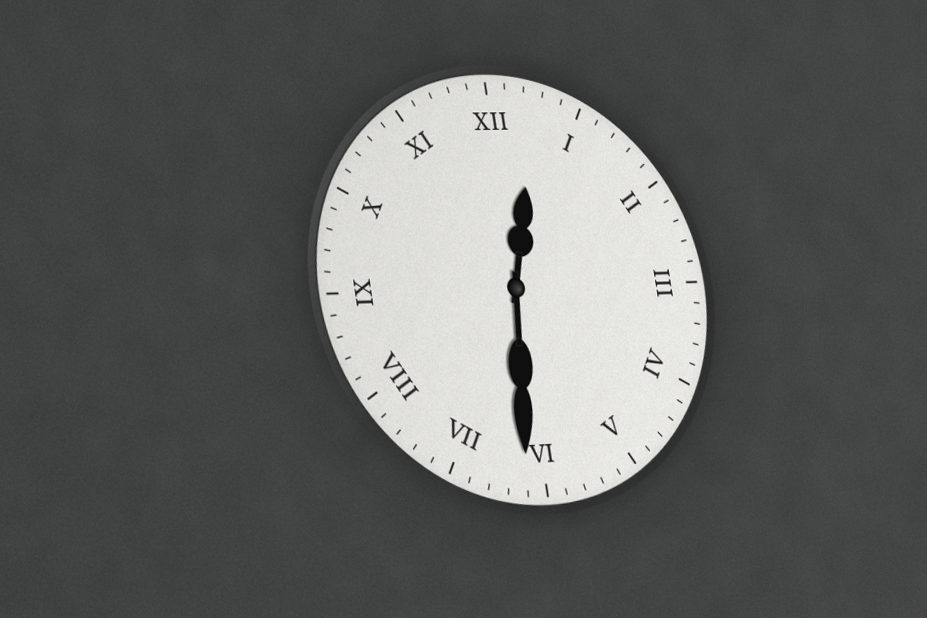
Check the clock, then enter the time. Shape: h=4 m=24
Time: h=12 m=31
